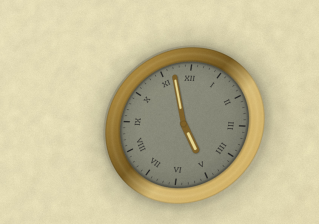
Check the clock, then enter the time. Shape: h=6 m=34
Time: h=4 m=57
